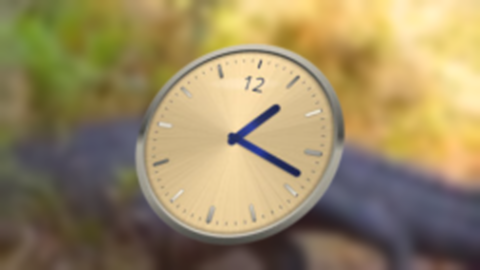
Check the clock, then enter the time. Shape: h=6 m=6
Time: h=1 m=18
